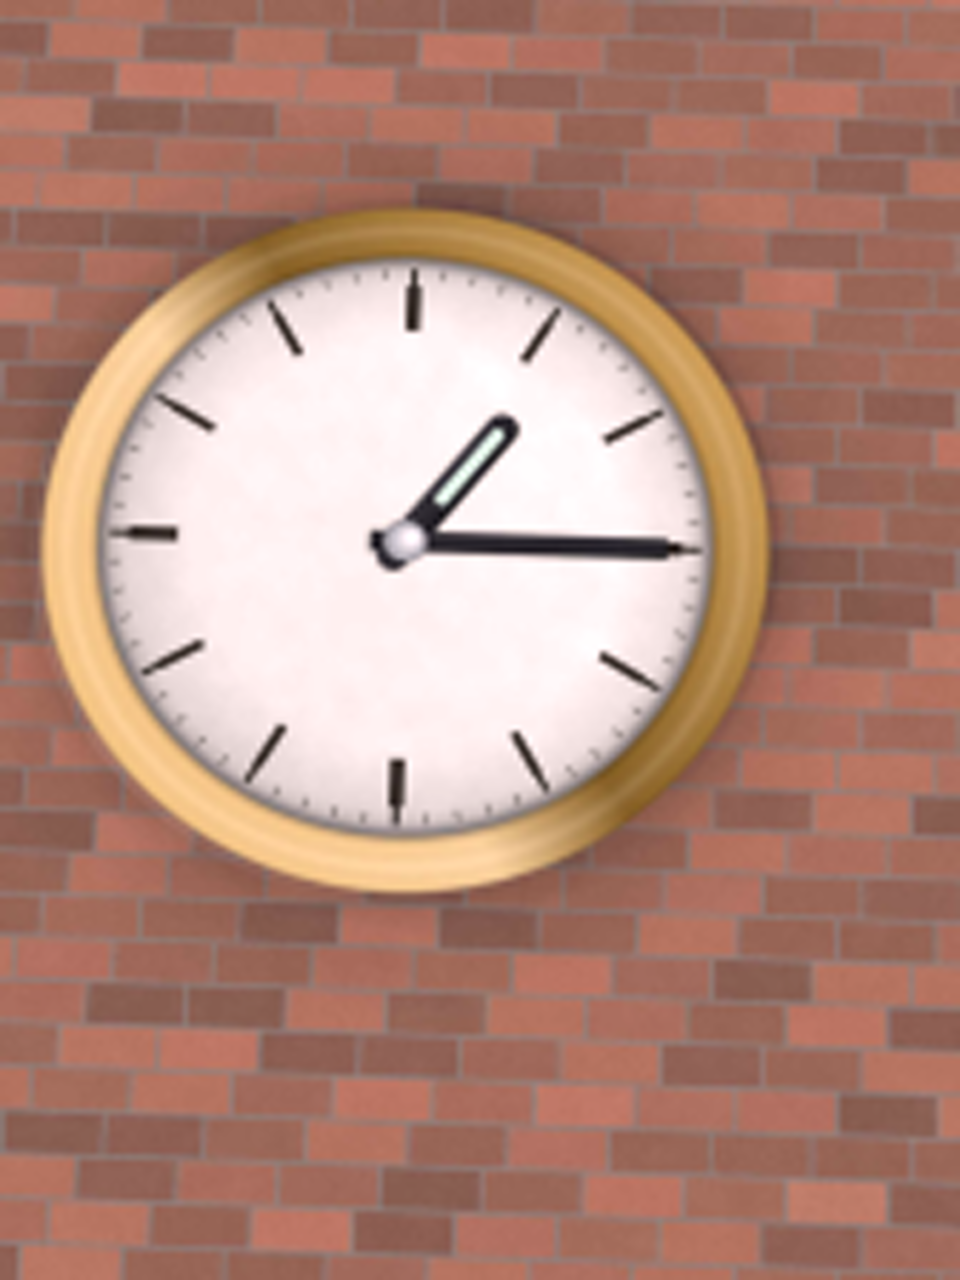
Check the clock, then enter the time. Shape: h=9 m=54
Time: h=1 m=15
